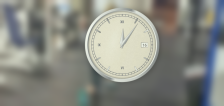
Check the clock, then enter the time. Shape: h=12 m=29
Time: h=12 m=6
